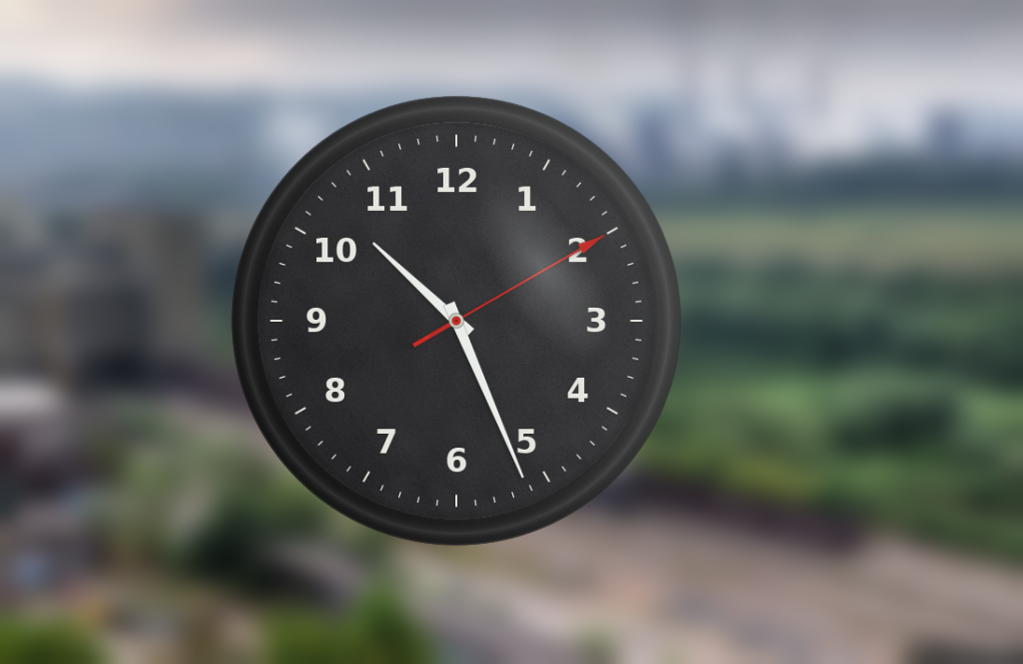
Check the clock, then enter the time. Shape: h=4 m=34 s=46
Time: h=10 m=26 s=10
